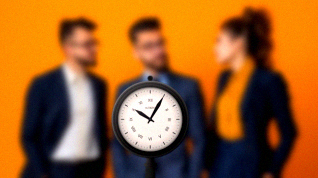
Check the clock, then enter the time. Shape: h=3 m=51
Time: h=10 m=5
